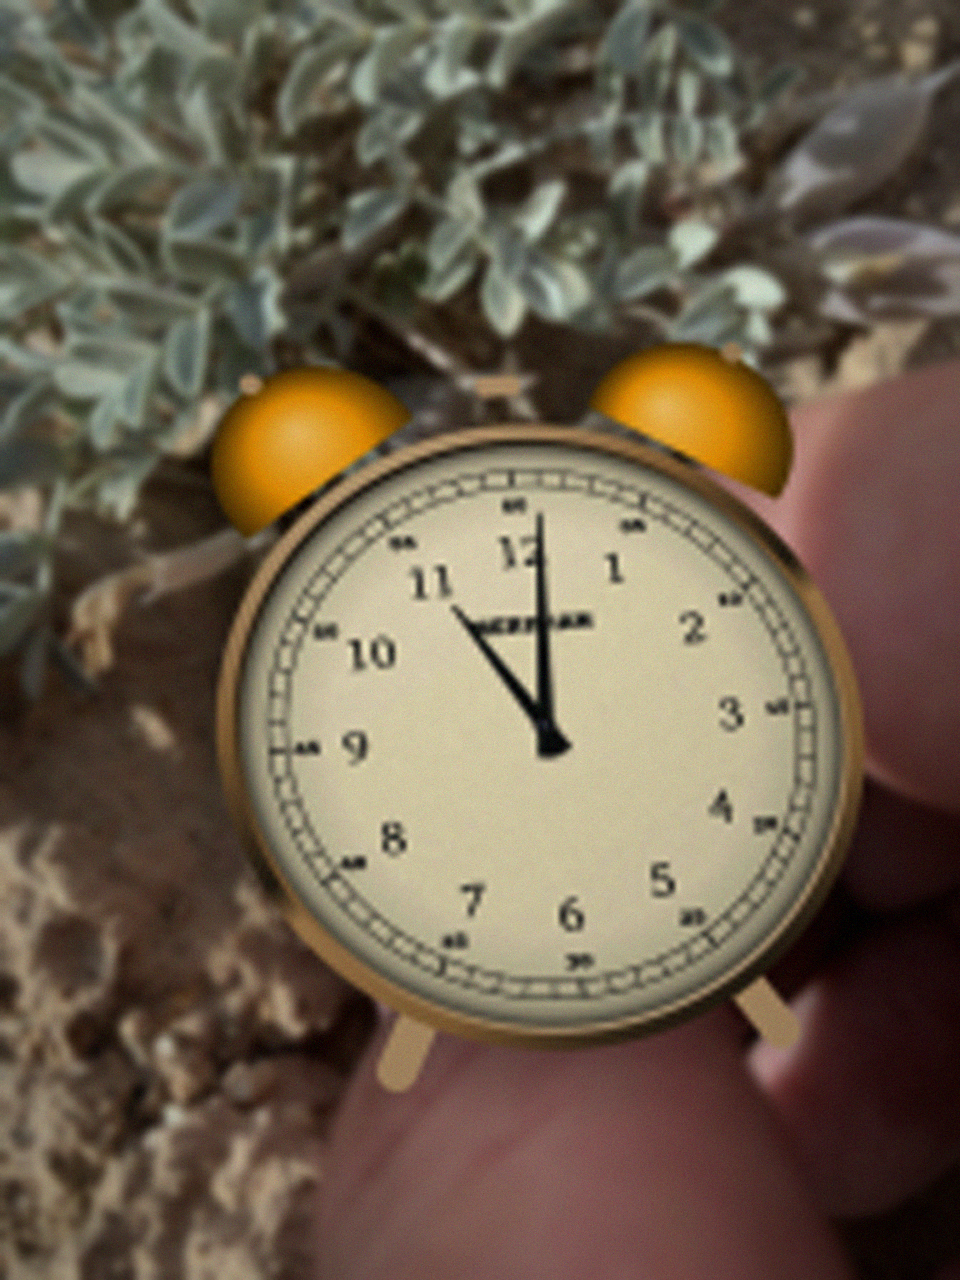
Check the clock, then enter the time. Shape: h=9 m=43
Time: h=11 m=1
